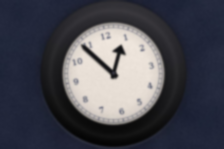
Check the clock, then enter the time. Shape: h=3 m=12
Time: h=12 m=54
